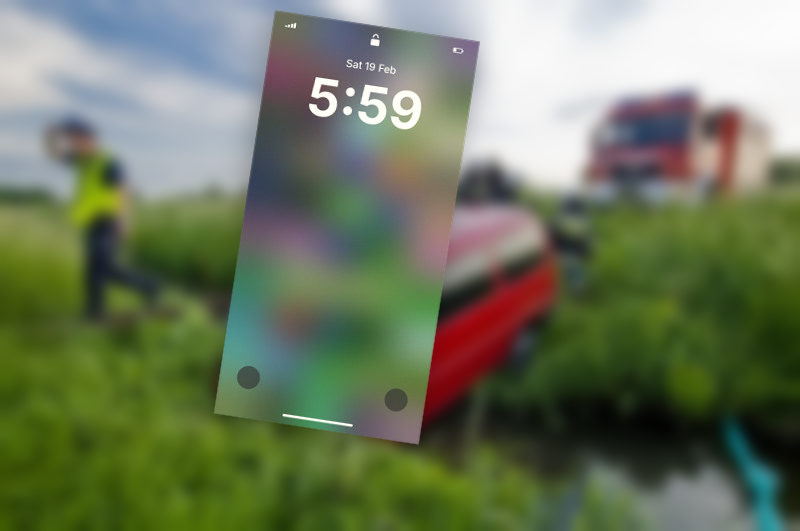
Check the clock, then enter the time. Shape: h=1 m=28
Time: h=5 m=59
